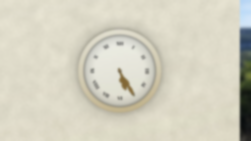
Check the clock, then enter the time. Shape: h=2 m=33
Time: h=5 m=25
